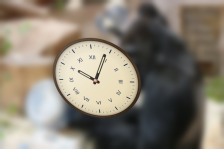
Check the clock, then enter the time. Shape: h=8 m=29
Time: h=10 m=4
